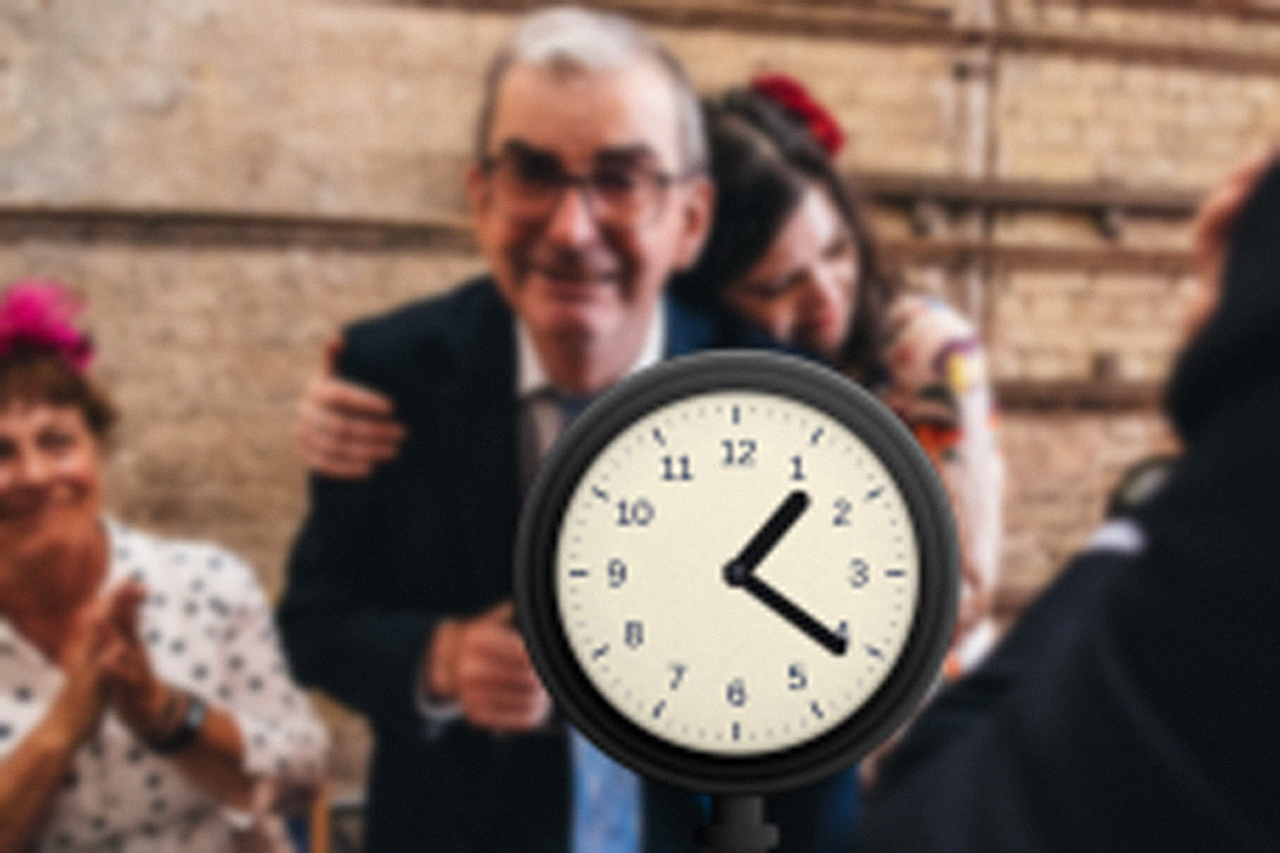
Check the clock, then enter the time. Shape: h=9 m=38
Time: h=1 m=21
